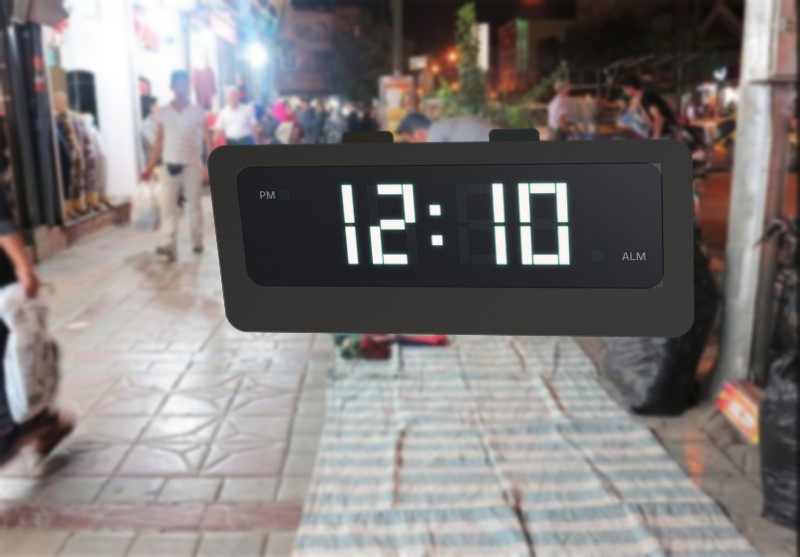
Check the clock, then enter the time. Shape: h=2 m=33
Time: h=12 m=10
